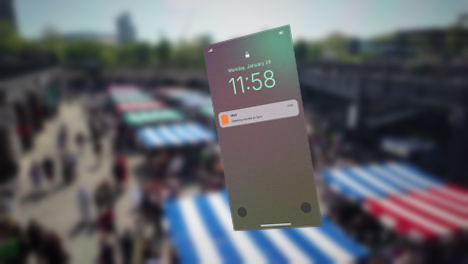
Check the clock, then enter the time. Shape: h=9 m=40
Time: h=11 m=58
